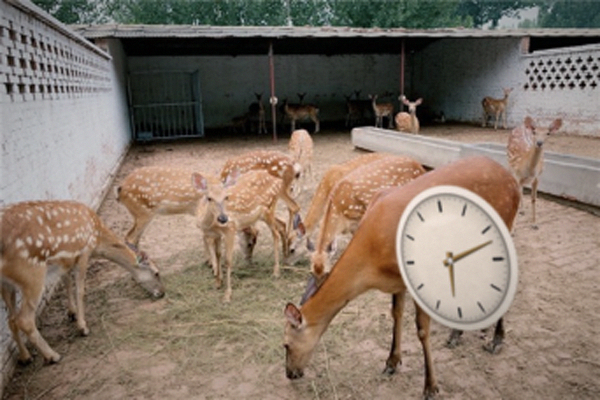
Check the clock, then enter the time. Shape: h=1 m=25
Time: h=6 m=12
